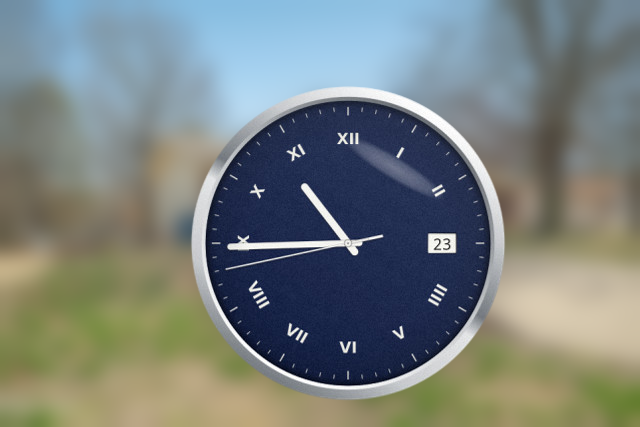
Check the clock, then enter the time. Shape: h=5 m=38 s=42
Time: h=10 m=44 s=43
